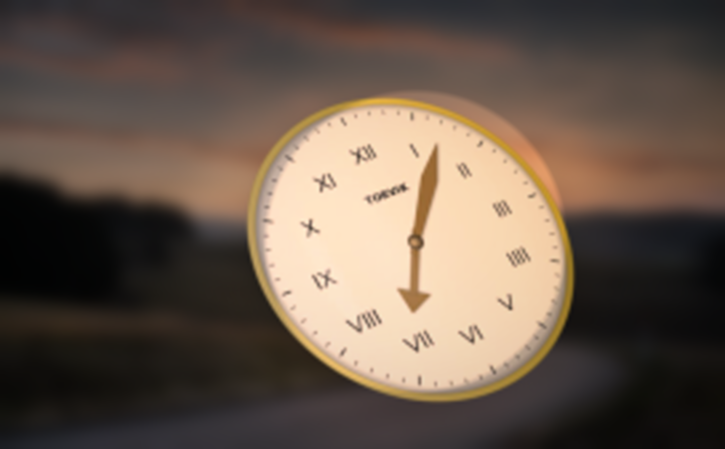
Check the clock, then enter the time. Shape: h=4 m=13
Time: h=7 m=7
